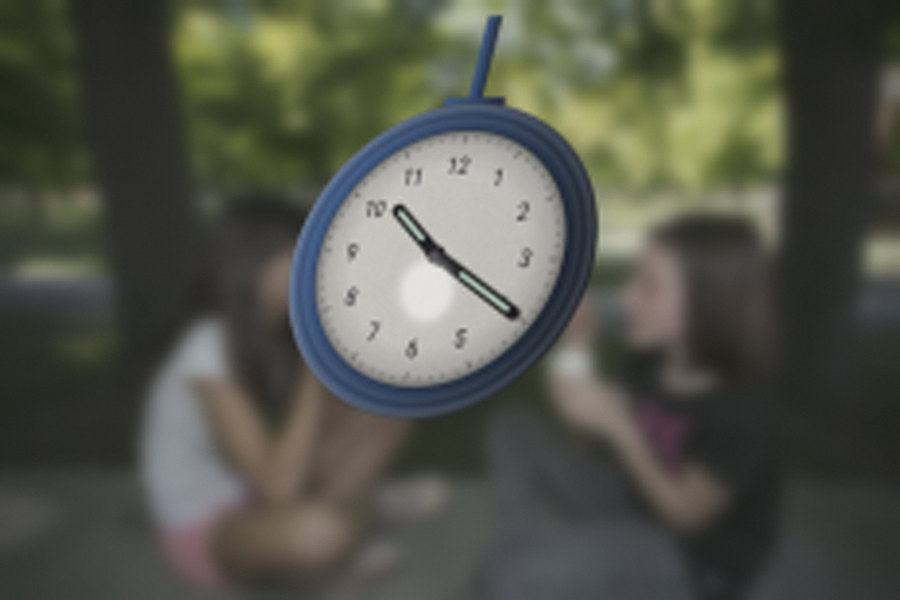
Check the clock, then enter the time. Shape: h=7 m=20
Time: h=10 m=20
